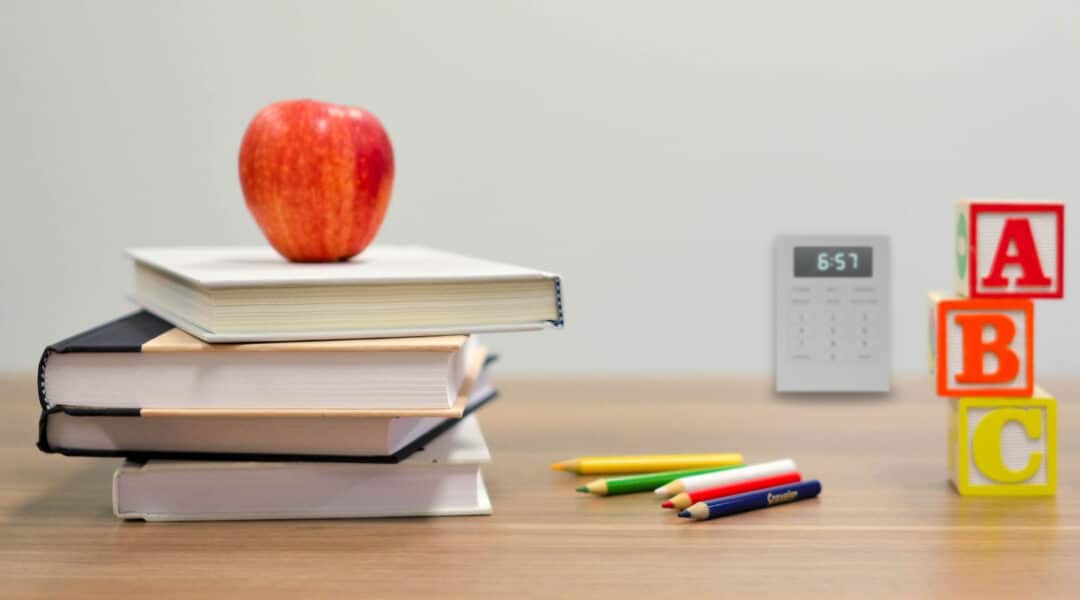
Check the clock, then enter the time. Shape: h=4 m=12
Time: h=6 m=57
